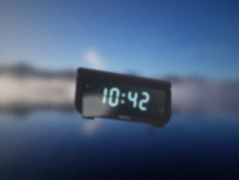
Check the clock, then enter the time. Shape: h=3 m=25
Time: h=10 m=42
